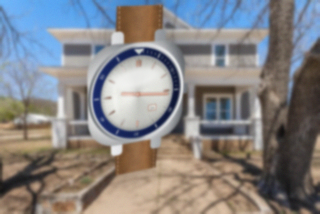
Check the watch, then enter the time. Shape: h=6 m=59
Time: h=9 m=16
